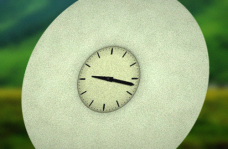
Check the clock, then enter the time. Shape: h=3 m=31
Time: h=9 m=17
